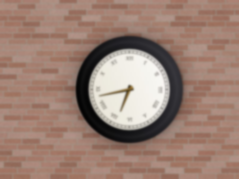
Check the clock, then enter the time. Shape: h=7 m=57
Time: h=6 m=43
